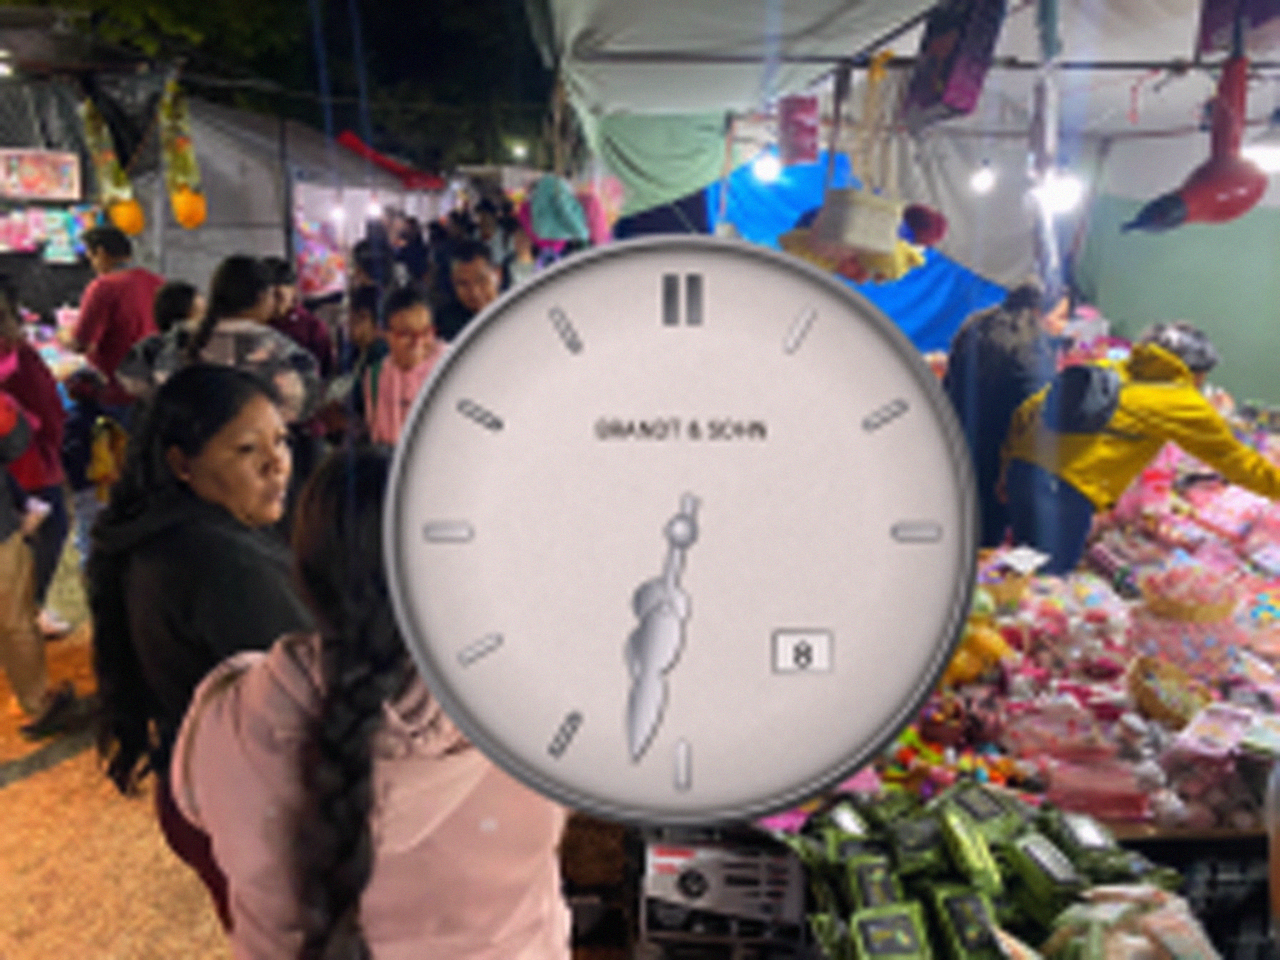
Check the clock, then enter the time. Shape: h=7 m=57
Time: h=6 m=32
